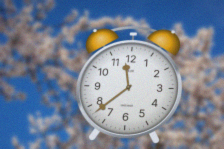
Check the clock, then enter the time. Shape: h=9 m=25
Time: h=11 m=38
